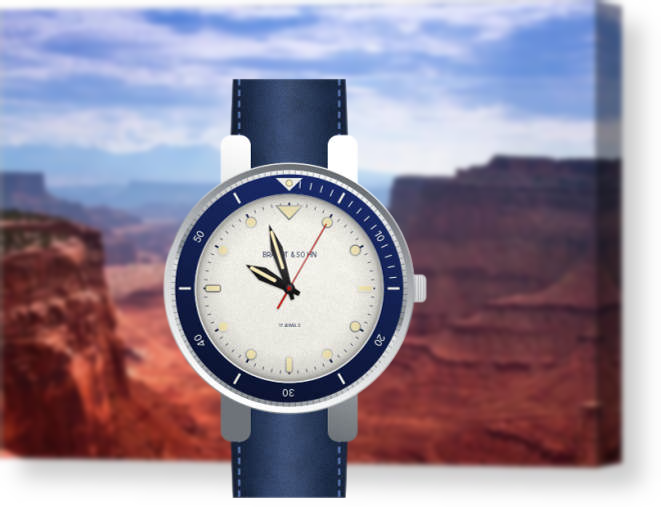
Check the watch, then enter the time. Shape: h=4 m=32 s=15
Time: h=9 m=57 s=5
